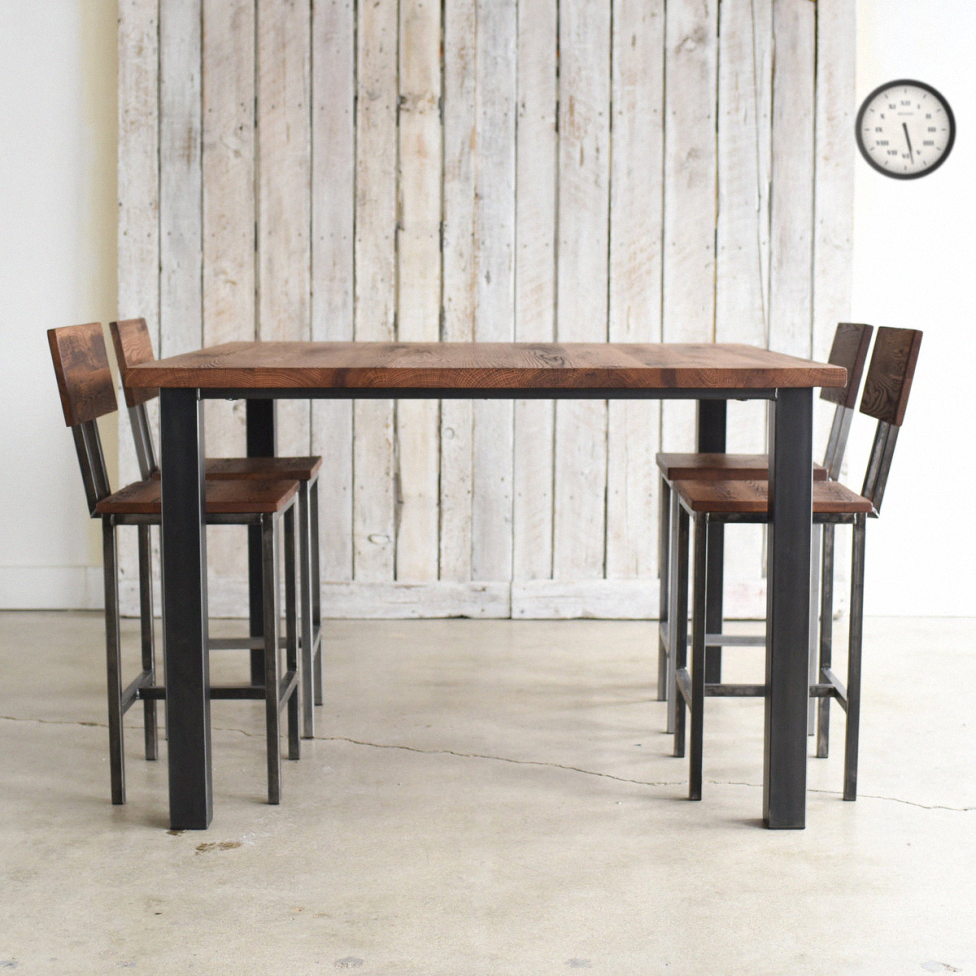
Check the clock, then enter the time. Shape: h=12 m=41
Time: h=5 m=28
